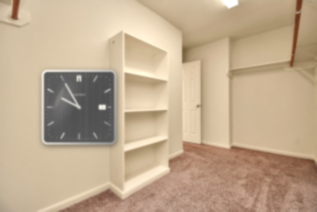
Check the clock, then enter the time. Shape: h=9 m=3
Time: h=9 m=55
